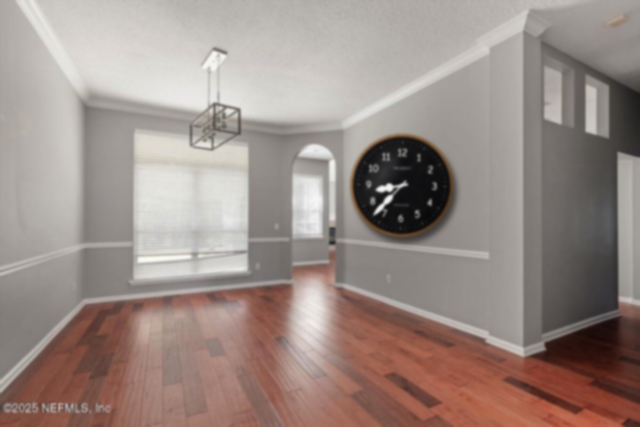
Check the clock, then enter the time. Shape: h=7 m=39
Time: h=8 m=37
